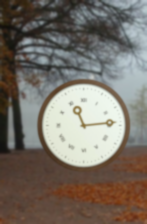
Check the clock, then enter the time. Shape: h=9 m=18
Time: h=11 m=14
